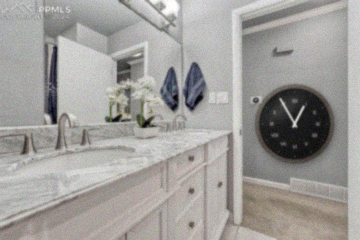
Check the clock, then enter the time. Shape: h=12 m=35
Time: h=12 m=55
